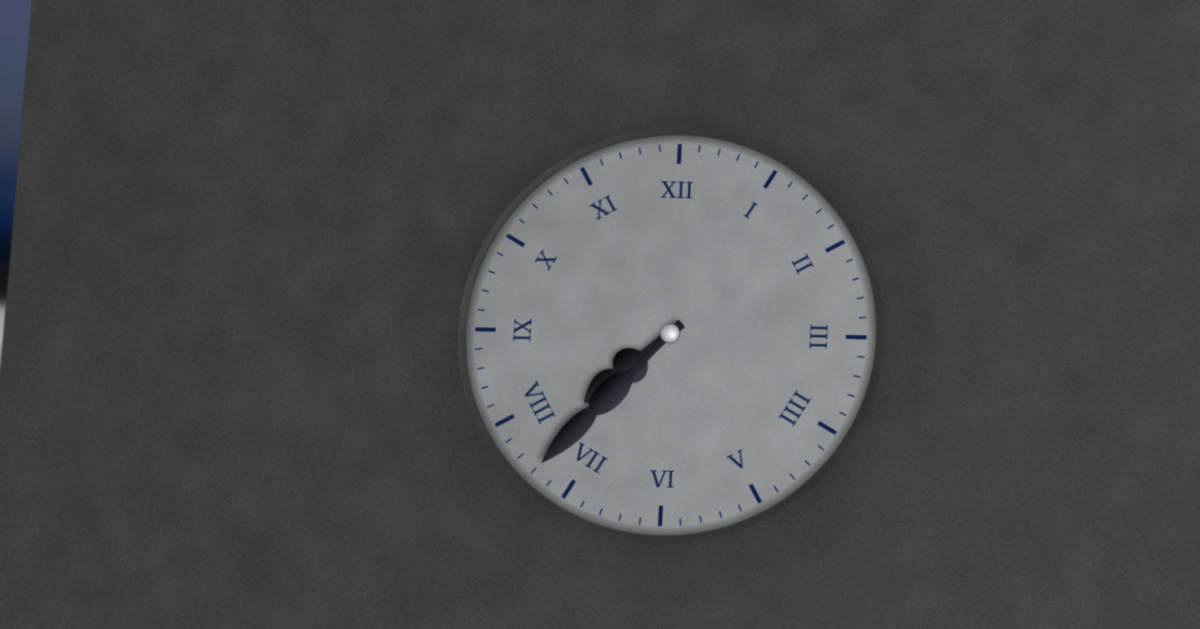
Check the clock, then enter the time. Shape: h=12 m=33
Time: h=7 m=37
